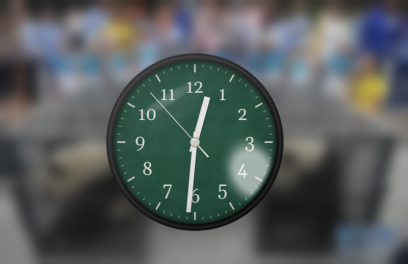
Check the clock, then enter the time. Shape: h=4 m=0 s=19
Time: h=12 m=30 s=53
